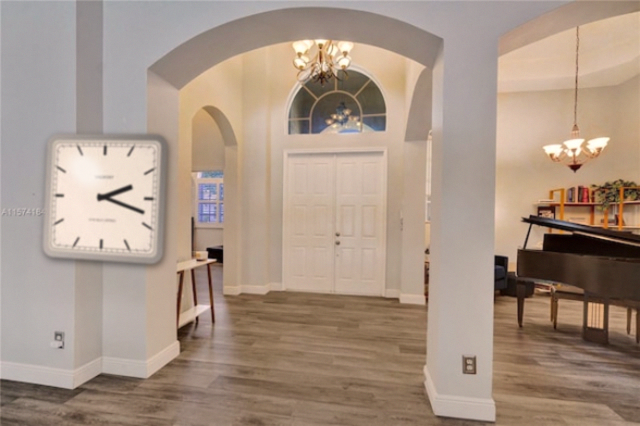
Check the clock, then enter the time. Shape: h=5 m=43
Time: h=2 m=18
